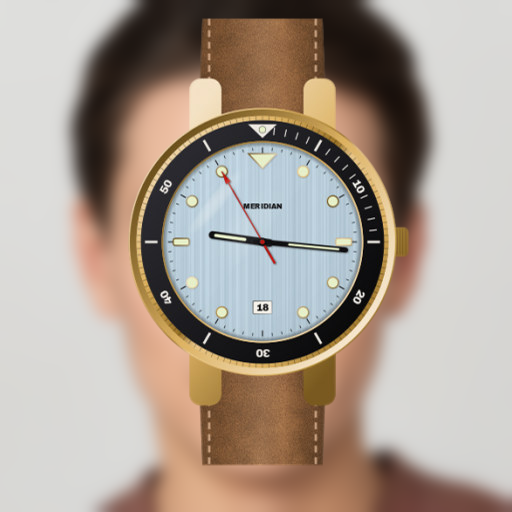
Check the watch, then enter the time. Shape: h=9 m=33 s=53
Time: h=9 m=15 s=55
